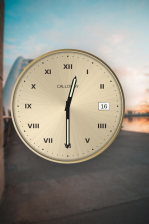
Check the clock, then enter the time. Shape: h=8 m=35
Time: h=12 m=30
